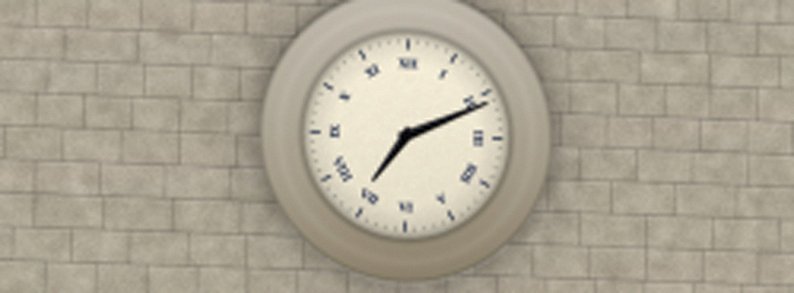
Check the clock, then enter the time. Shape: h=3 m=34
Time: h=7 m=11
